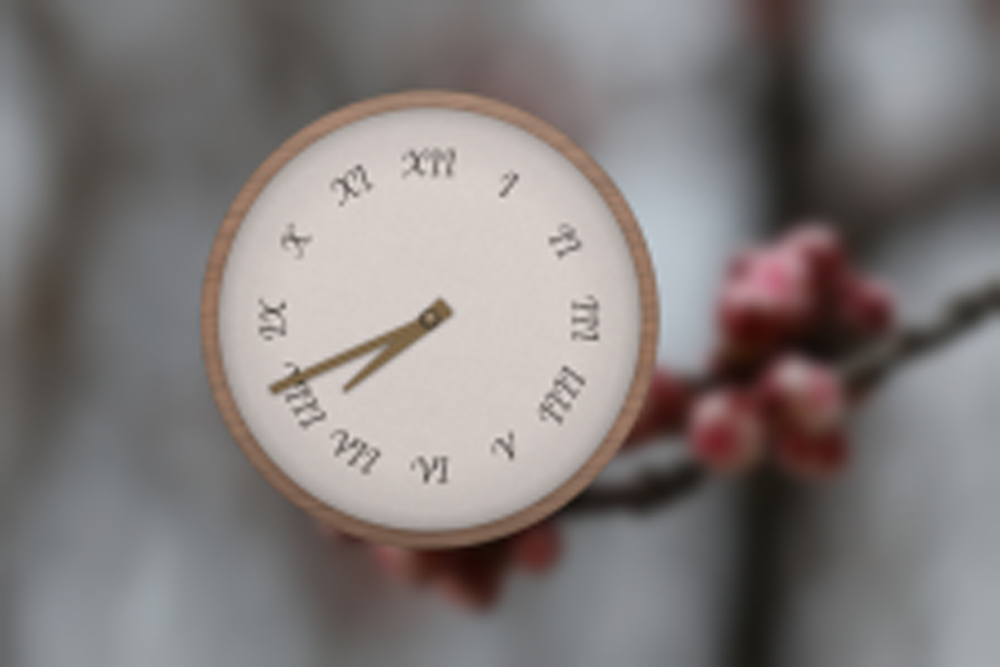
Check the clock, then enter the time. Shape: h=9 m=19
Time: h=7 m=41
